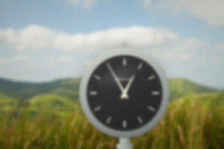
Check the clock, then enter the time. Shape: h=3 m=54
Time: h=12 m=55
